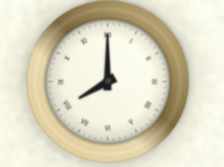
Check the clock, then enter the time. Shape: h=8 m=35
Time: h=8 m=0
